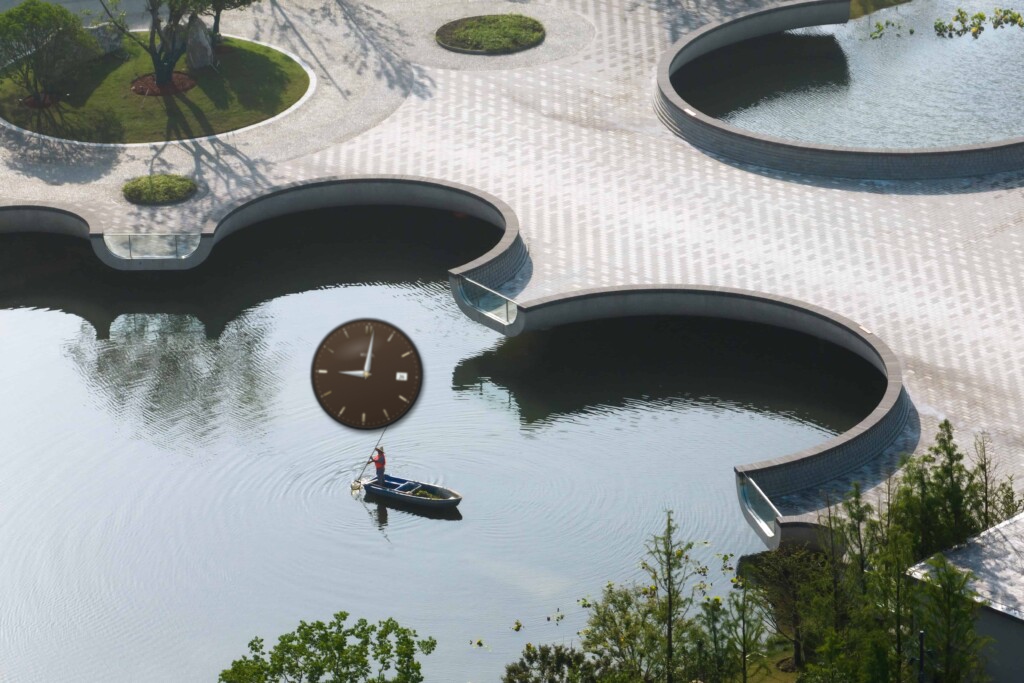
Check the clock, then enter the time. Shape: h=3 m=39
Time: h=9 m=1
